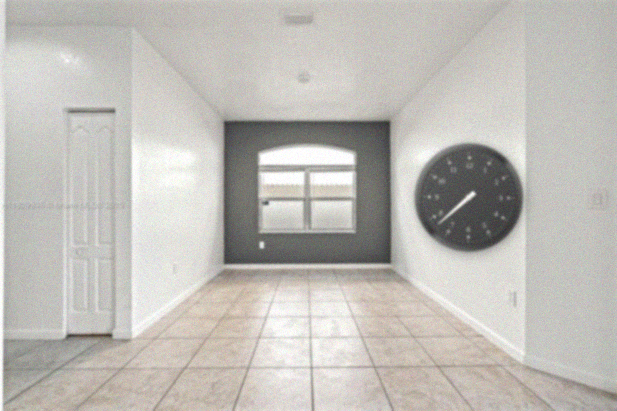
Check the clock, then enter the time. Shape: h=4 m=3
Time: h=7 m=38
